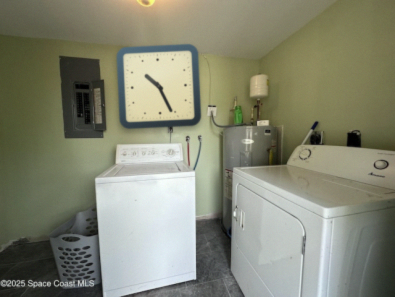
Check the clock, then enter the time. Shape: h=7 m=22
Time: h=10 m=26
